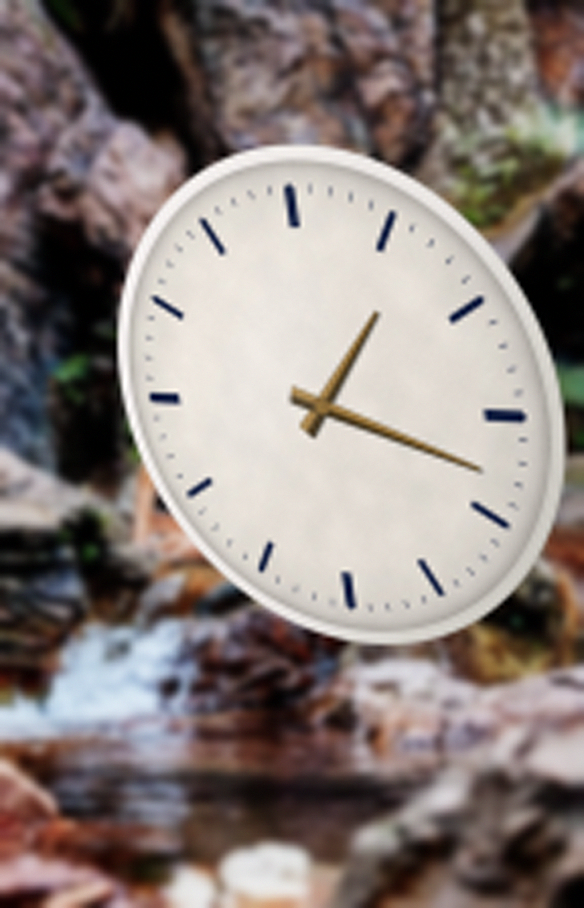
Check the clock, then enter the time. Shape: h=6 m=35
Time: h=1 m=18
